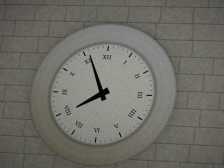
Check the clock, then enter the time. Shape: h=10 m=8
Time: h=7 m=56
